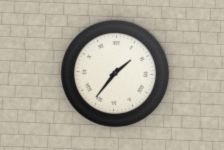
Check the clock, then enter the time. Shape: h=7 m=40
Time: h=1 m=36
